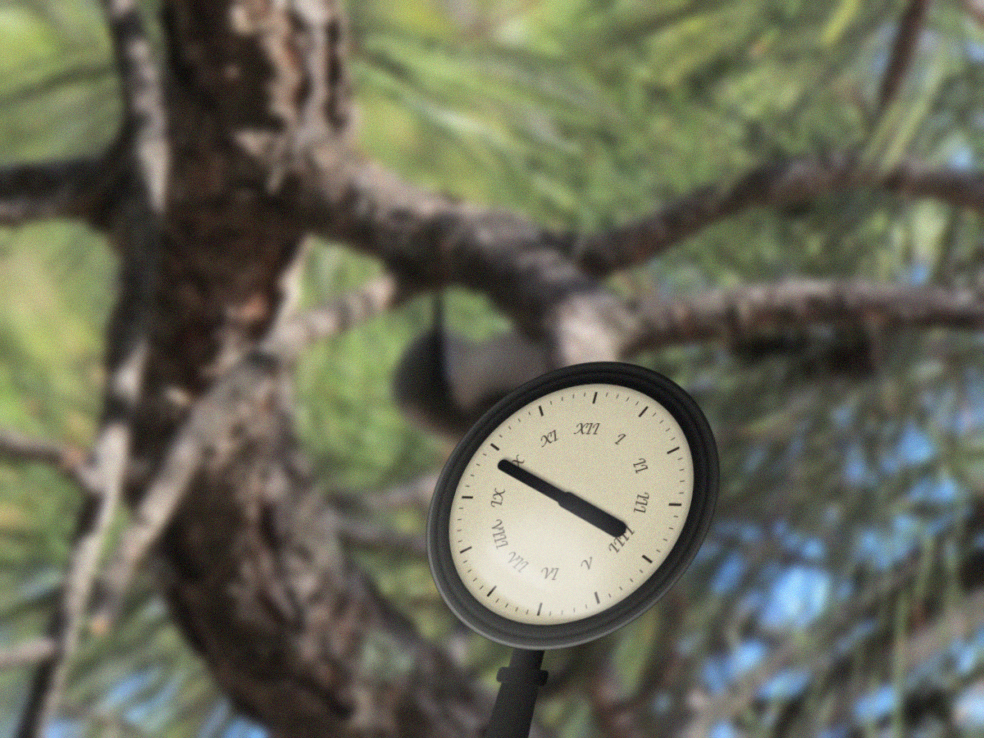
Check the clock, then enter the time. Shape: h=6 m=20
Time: h=3 m=49
